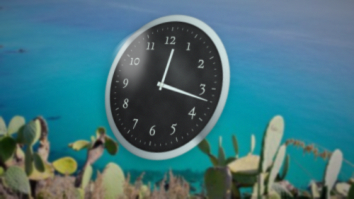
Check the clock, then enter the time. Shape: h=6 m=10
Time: h=12 m=17
